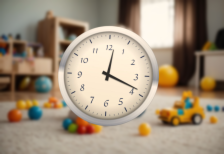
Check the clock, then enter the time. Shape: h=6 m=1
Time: h=12 m=19
